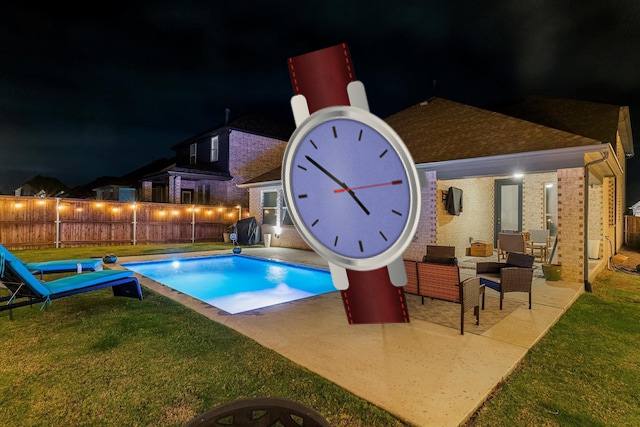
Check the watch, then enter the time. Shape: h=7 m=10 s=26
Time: h=4 m=52 s=15
